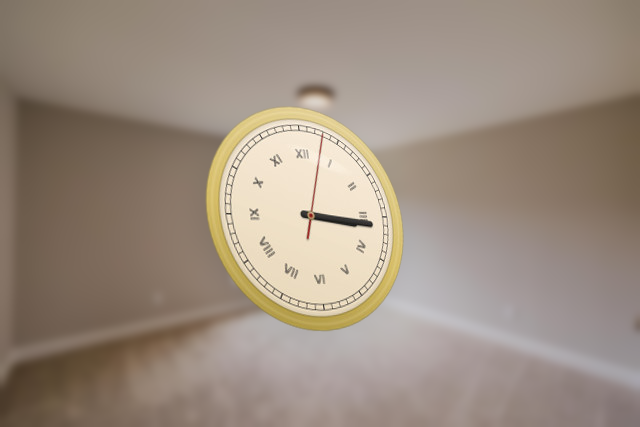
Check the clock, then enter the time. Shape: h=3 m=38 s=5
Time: h=3 m=16 s=3
